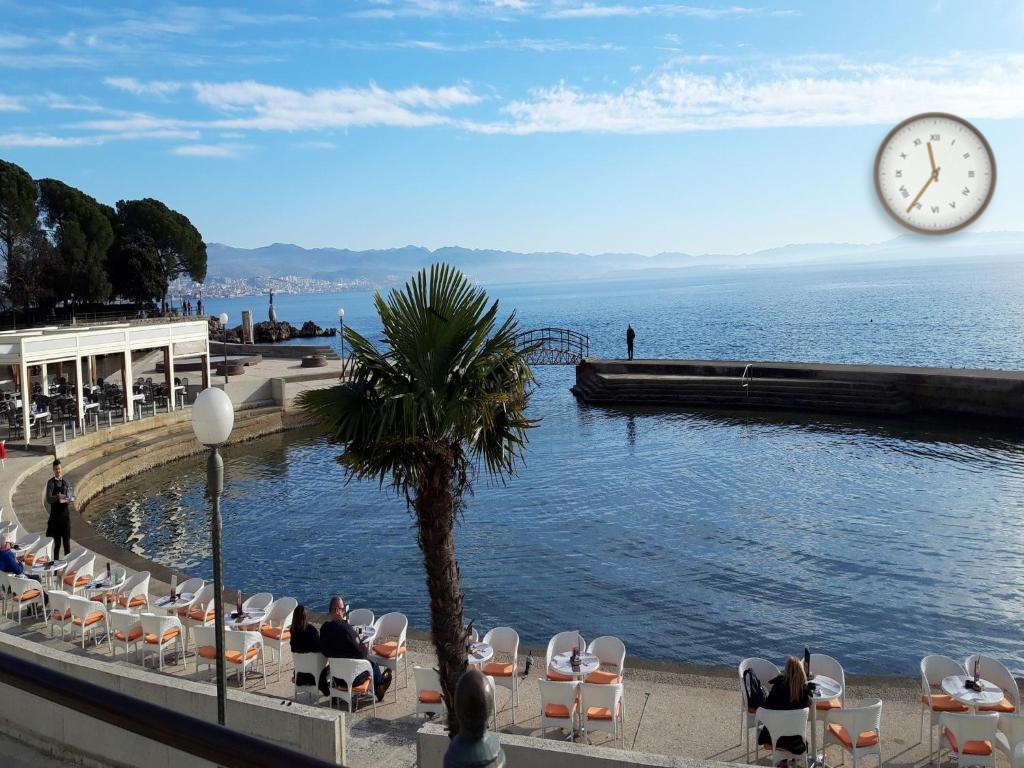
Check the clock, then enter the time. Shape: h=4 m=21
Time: h=11 m=36
